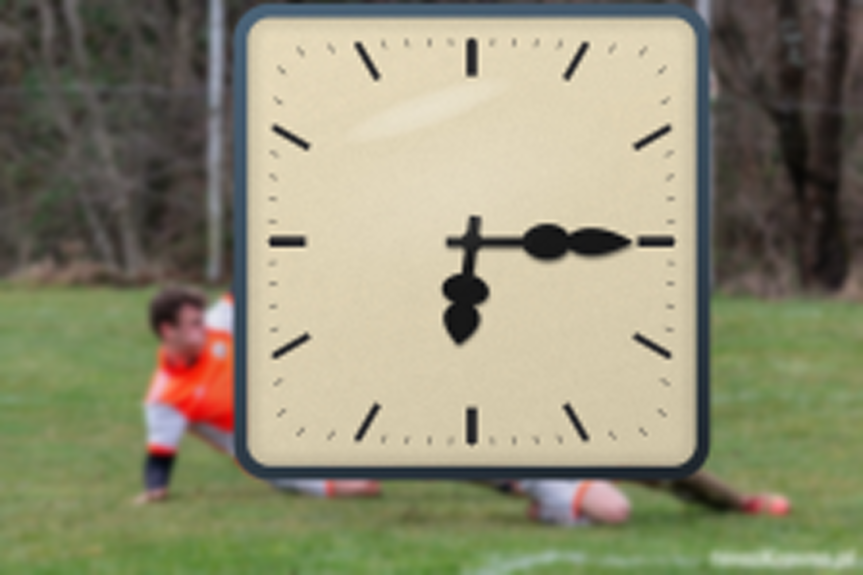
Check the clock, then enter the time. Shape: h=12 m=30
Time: h=6 m=15
